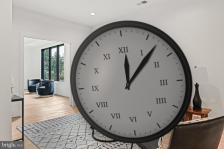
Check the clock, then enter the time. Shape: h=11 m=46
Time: h=12 m=7
